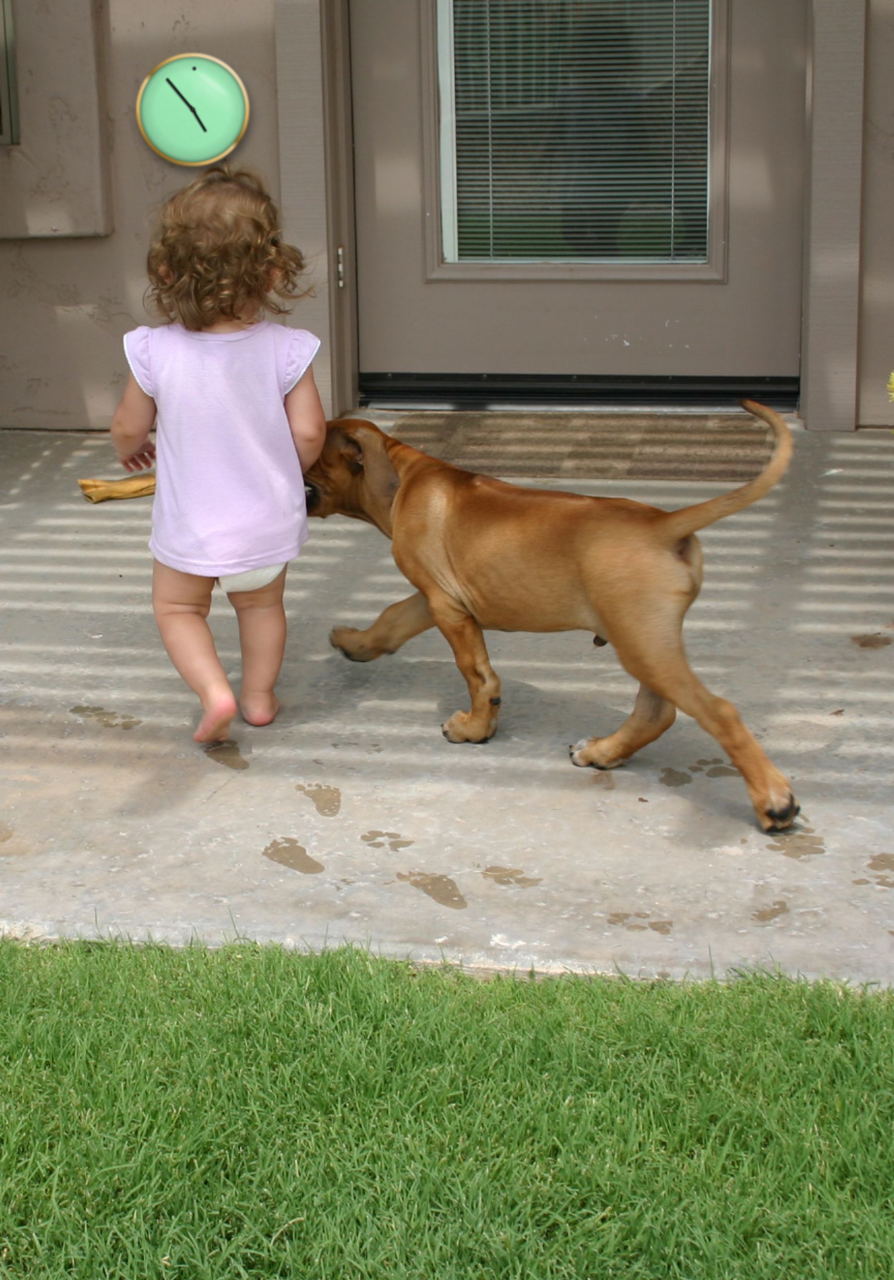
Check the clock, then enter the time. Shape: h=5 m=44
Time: h=4 m=53
